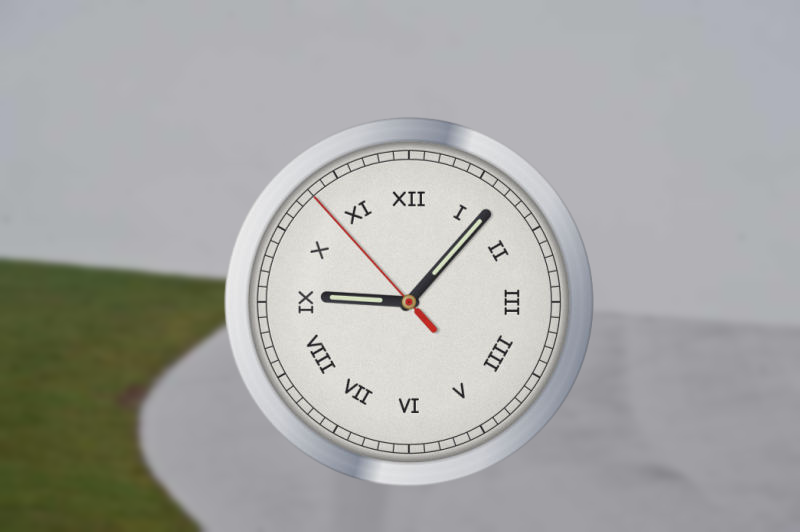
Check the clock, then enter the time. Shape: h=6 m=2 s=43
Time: h=9 m=6 s=53
